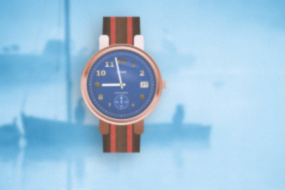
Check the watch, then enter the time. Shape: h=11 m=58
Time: h=8 m=58
